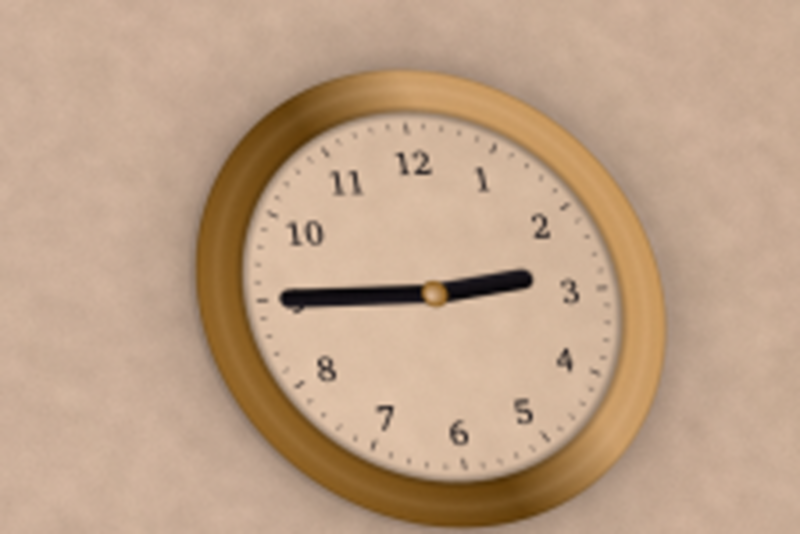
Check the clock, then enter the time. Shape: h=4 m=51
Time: h=2 m=45
